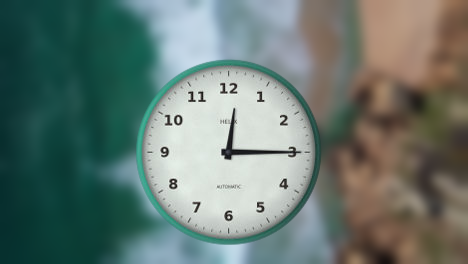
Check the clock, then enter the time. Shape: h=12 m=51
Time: h=12 m=15
